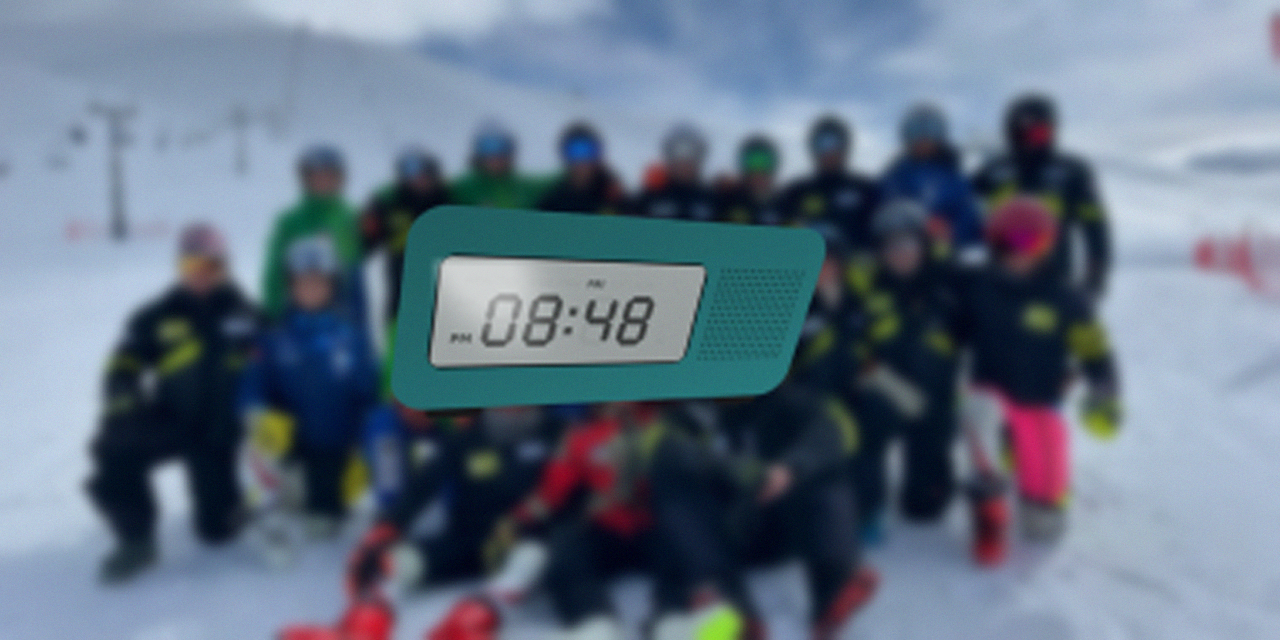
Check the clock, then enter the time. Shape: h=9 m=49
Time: h=8 m=48
